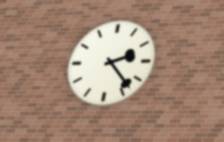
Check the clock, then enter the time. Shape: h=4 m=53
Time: h=2 m=23
